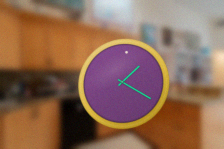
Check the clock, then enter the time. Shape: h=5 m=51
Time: h=1 m=19
